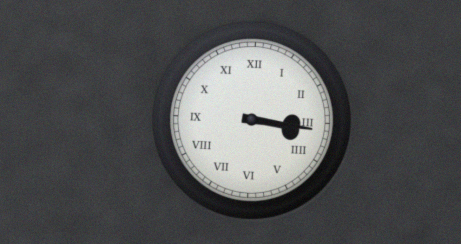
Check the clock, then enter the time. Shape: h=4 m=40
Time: h=3 m=16
